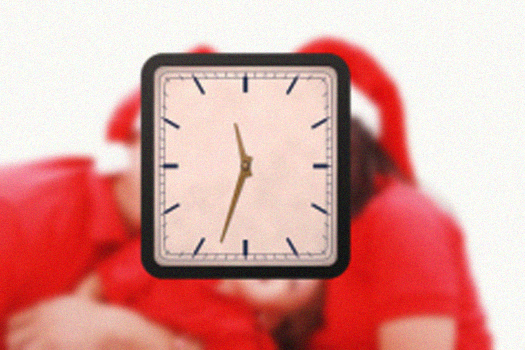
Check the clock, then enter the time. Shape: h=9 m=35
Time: h=11 m=33
